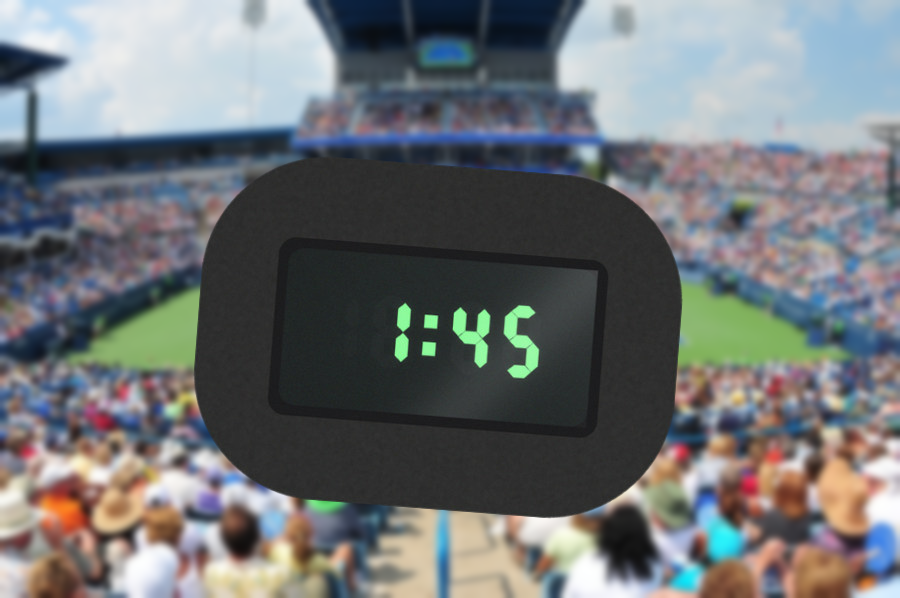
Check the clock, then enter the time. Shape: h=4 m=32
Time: h=1 m=45
